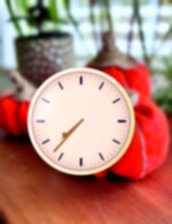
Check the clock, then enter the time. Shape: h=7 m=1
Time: h=7 m=37
